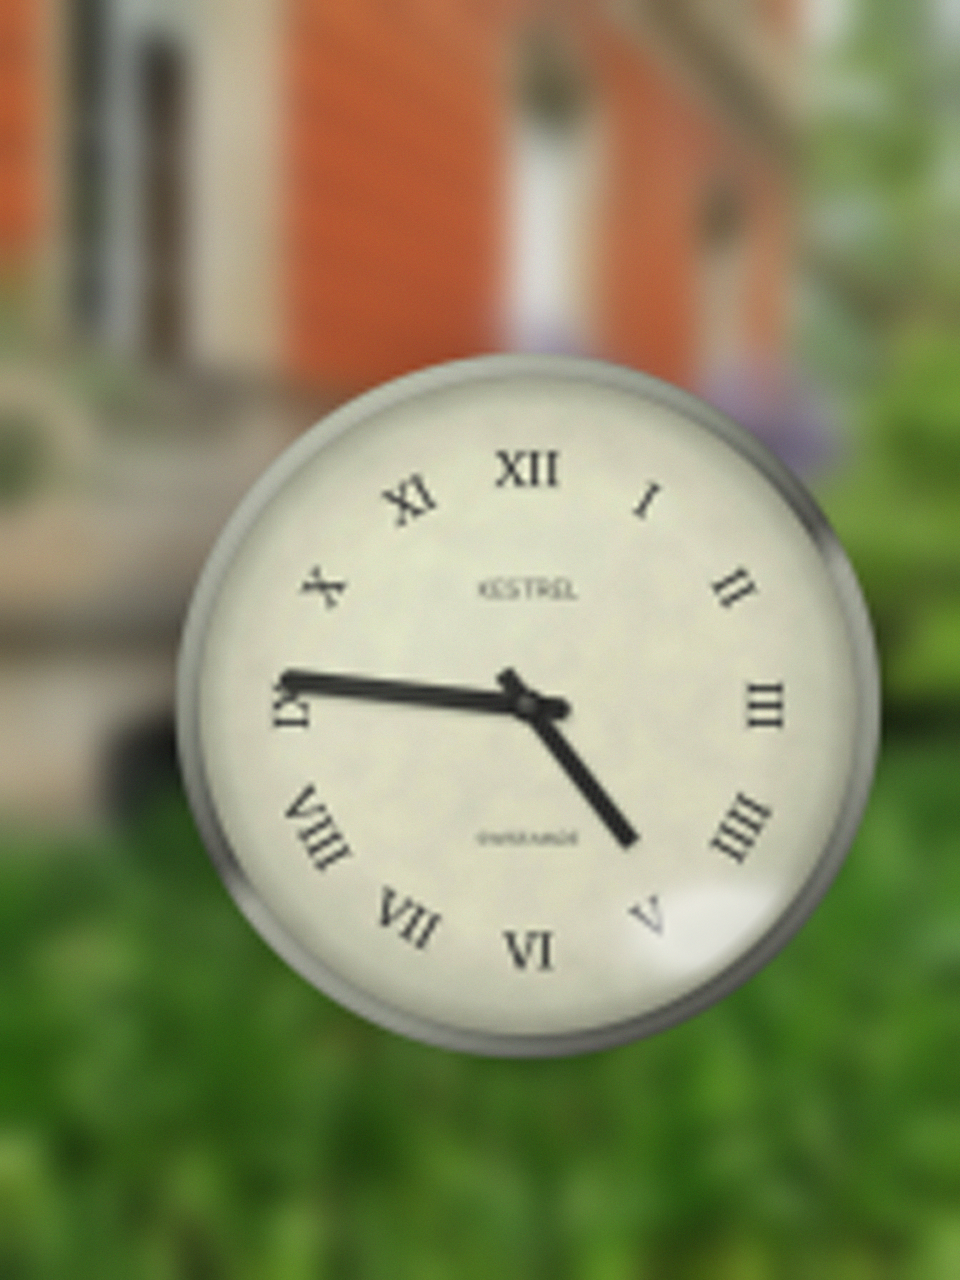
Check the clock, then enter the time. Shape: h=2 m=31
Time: h=4 m=46
